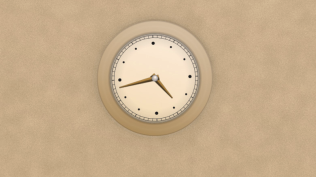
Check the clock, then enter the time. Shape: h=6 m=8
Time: h=4 m=43
